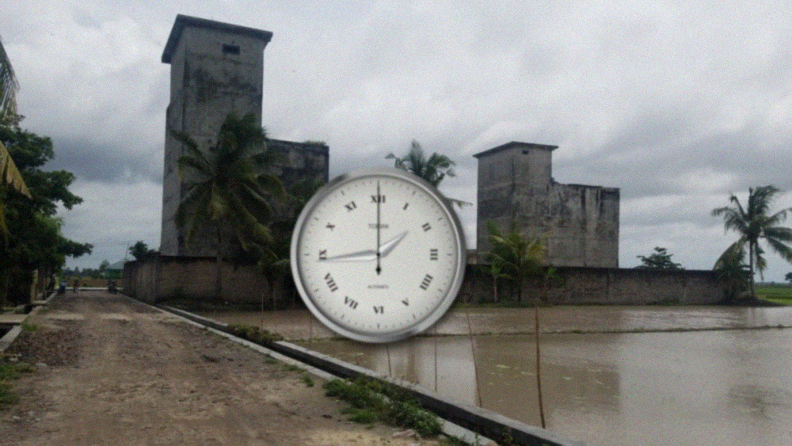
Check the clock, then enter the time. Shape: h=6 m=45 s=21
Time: h=1 m=44 s=0
